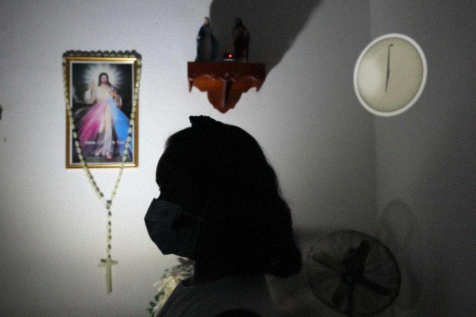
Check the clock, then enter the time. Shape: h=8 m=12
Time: h=5 m=59
